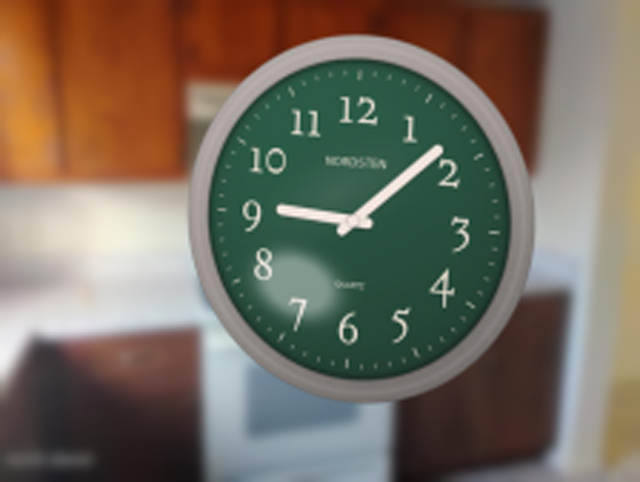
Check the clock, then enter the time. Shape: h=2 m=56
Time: h=9 m=8
